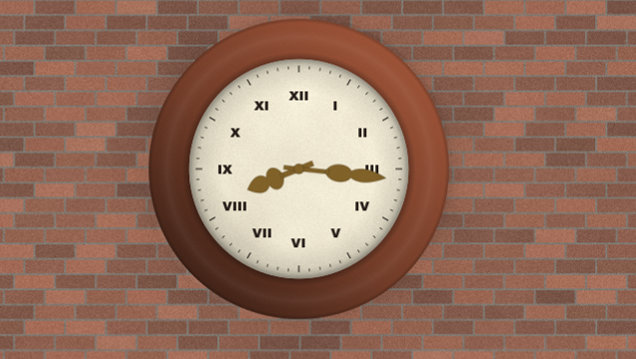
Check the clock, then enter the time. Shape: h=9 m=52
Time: h=8 m=16
